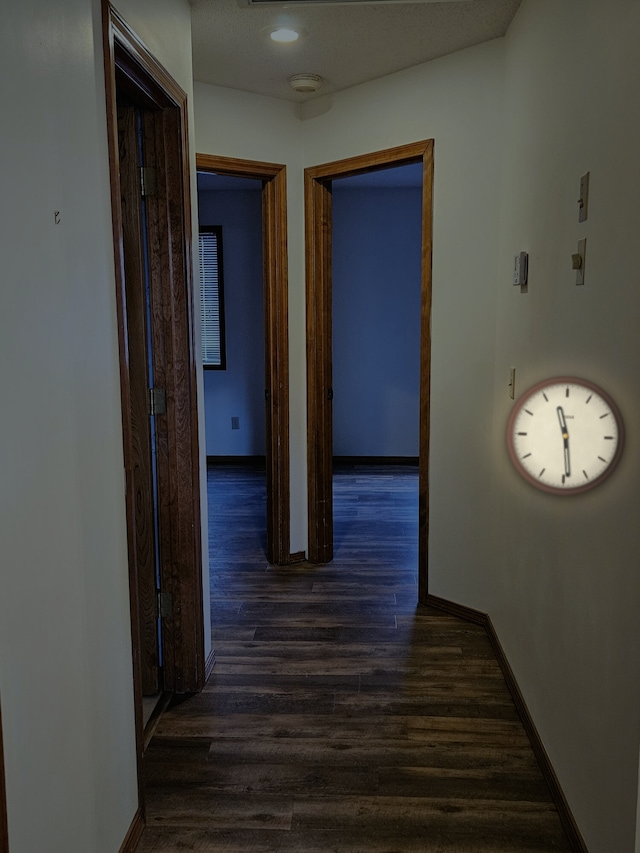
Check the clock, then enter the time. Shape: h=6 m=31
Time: h=11 m=29
